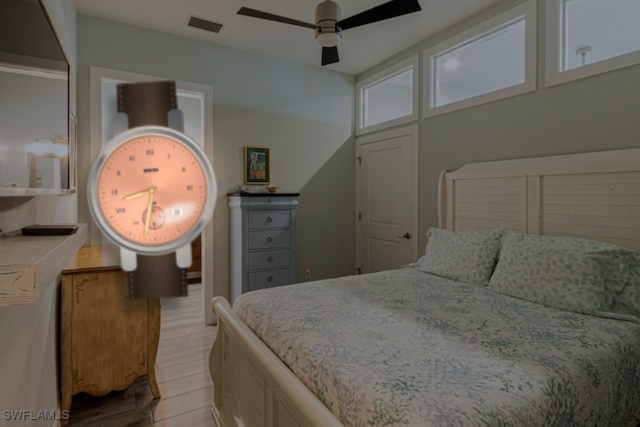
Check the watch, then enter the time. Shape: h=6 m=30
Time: h=8 m=32
